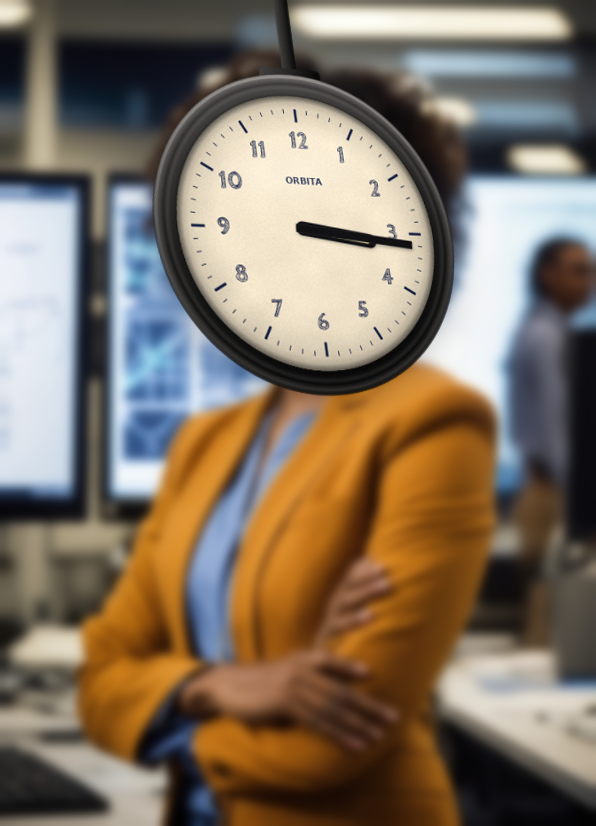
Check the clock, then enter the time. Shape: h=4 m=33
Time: h=3 m=16
